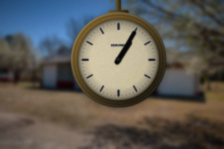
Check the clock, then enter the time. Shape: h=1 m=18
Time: h=1 m=5
